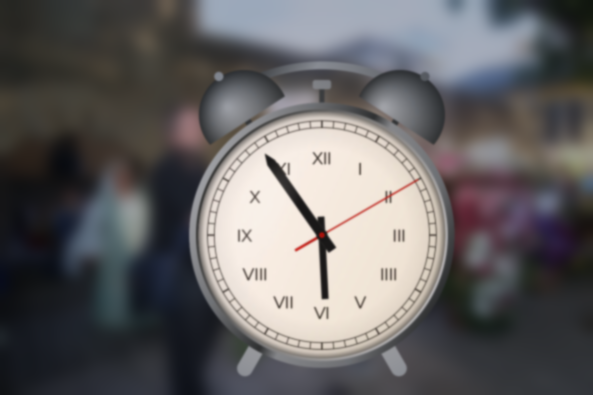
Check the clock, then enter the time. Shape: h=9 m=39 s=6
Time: h=5 m=54 s=10
